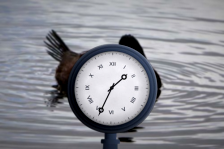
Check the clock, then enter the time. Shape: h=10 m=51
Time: h=1 m=34
